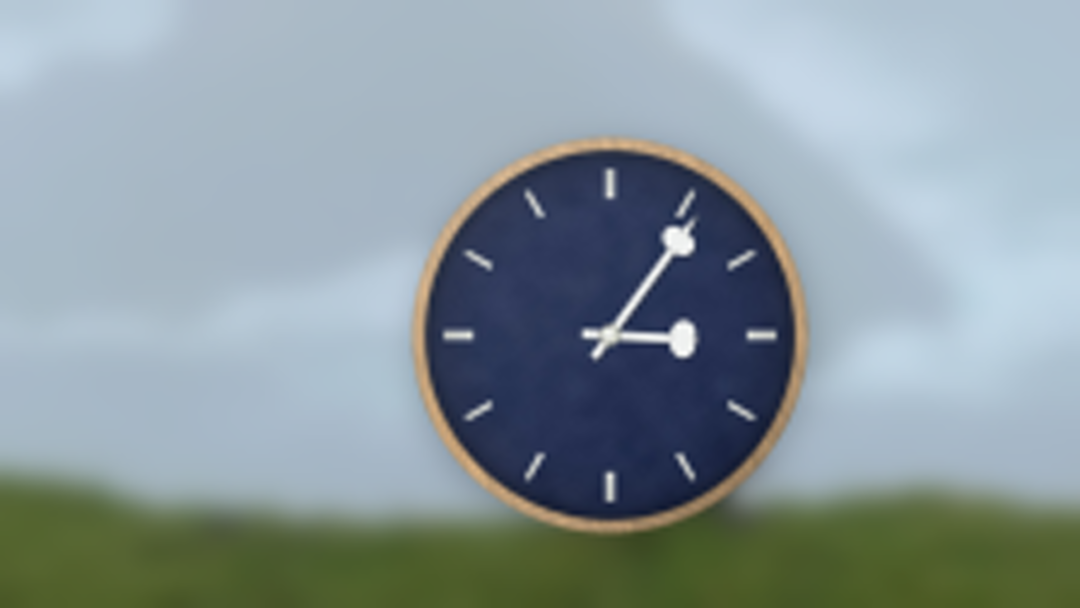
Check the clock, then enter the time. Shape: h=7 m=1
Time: h=3 m=6
